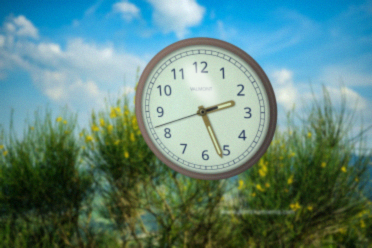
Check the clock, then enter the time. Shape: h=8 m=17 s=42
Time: h=2 m=26 s=42
